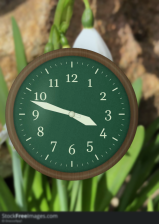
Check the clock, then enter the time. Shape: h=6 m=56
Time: h=3 m=48
